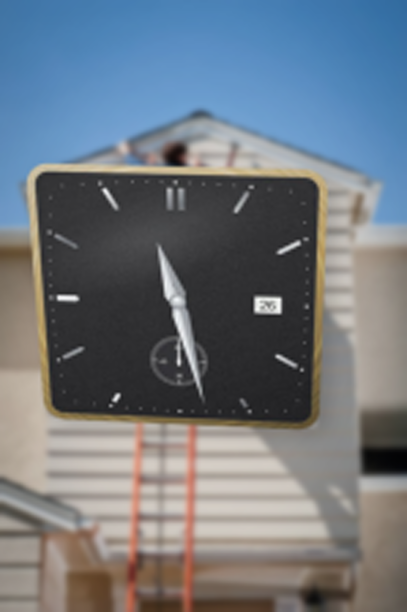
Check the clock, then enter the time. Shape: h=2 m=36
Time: h=11 m=28
